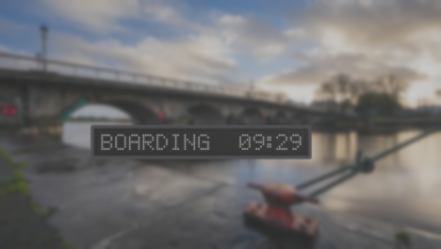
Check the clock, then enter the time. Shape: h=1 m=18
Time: h=9 m=29
